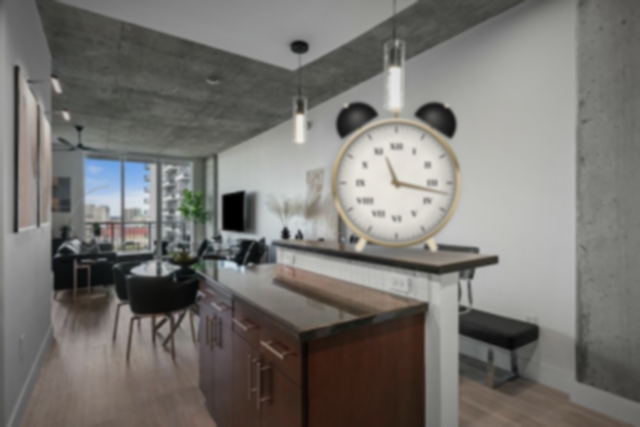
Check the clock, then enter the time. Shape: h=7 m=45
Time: h=11 m=17
